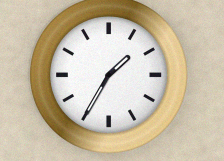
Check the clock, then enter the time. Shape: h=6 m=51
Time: h=1 m=35
